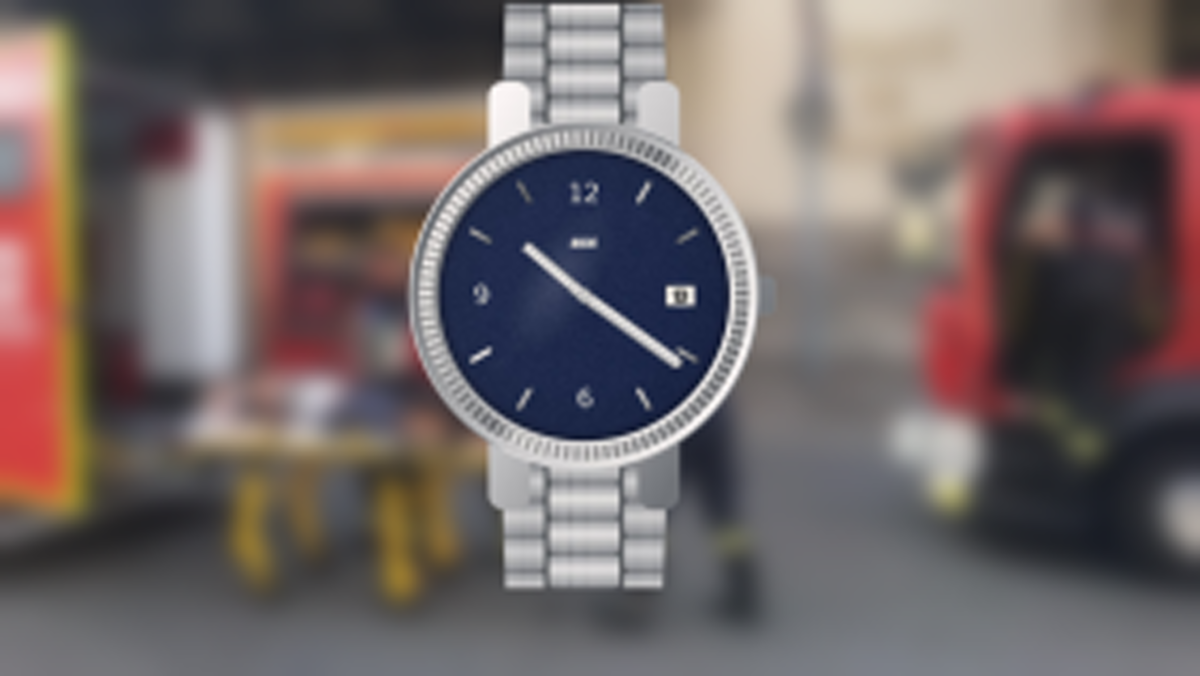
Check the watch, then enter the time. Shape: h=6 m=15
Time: h=10 m=21
